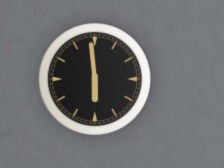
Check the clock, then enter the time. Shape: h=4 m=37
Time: h=5 m=59
